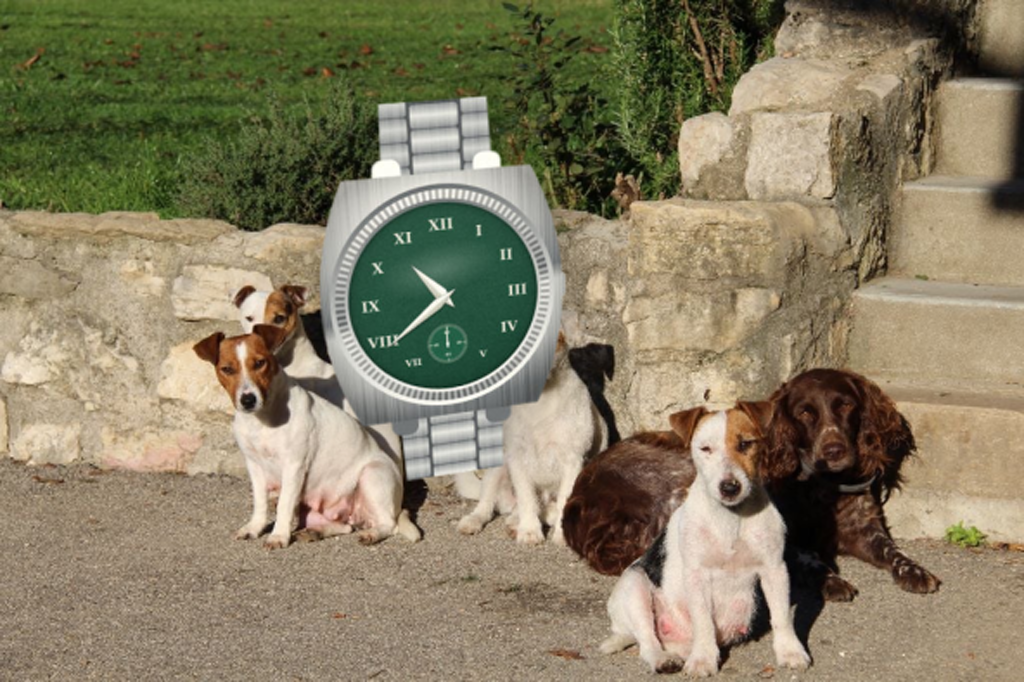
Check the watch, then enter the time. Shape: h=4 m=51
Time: h=10 m=39
